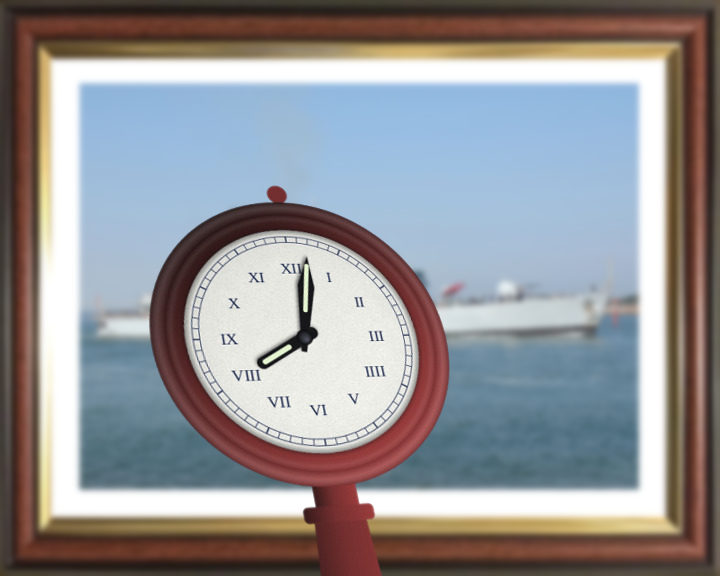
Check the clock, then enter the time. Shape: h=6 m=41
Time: h=8 m=2
